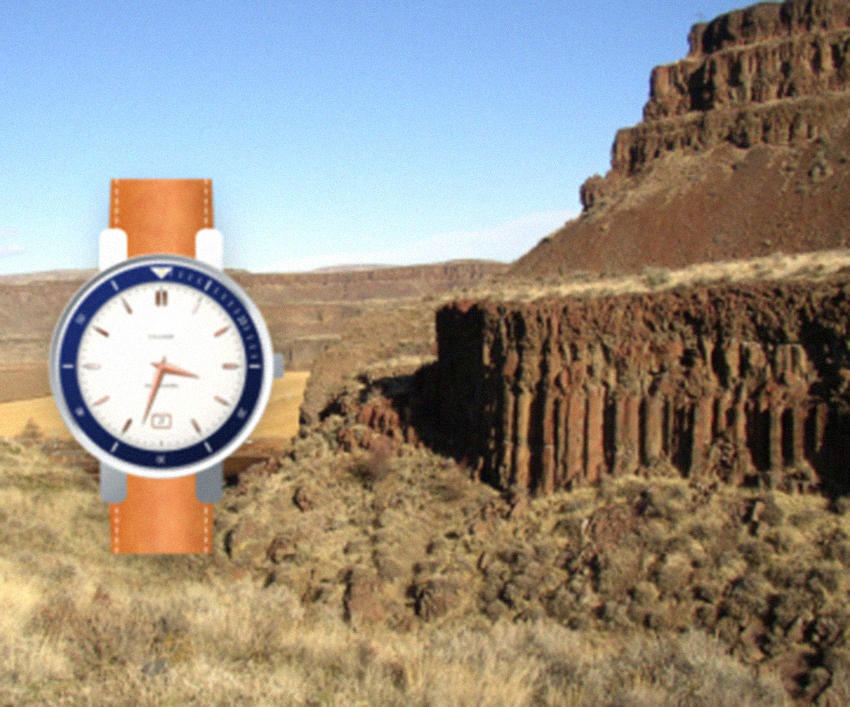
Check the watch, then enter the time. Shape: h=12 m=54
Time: h=3 m=33
